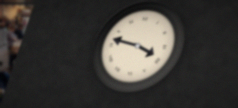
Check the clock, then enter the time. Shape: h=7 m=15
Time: h=3 m=47
